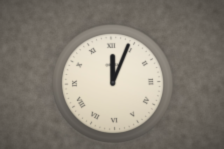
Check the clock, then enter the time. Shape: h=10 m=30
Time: h=12 m=4
